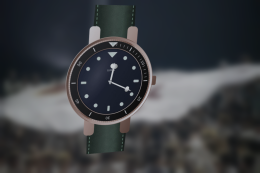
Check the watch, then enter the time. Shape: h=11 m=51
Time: h=12 m=19
